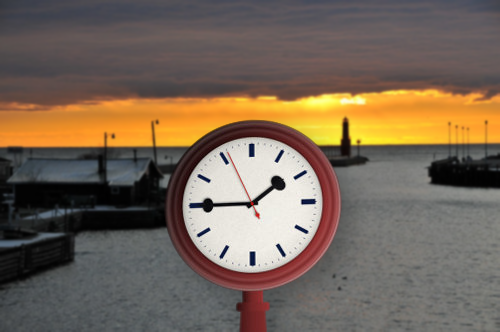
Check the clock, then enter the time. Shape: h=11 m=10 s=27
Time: h=1 m=44 s=56
